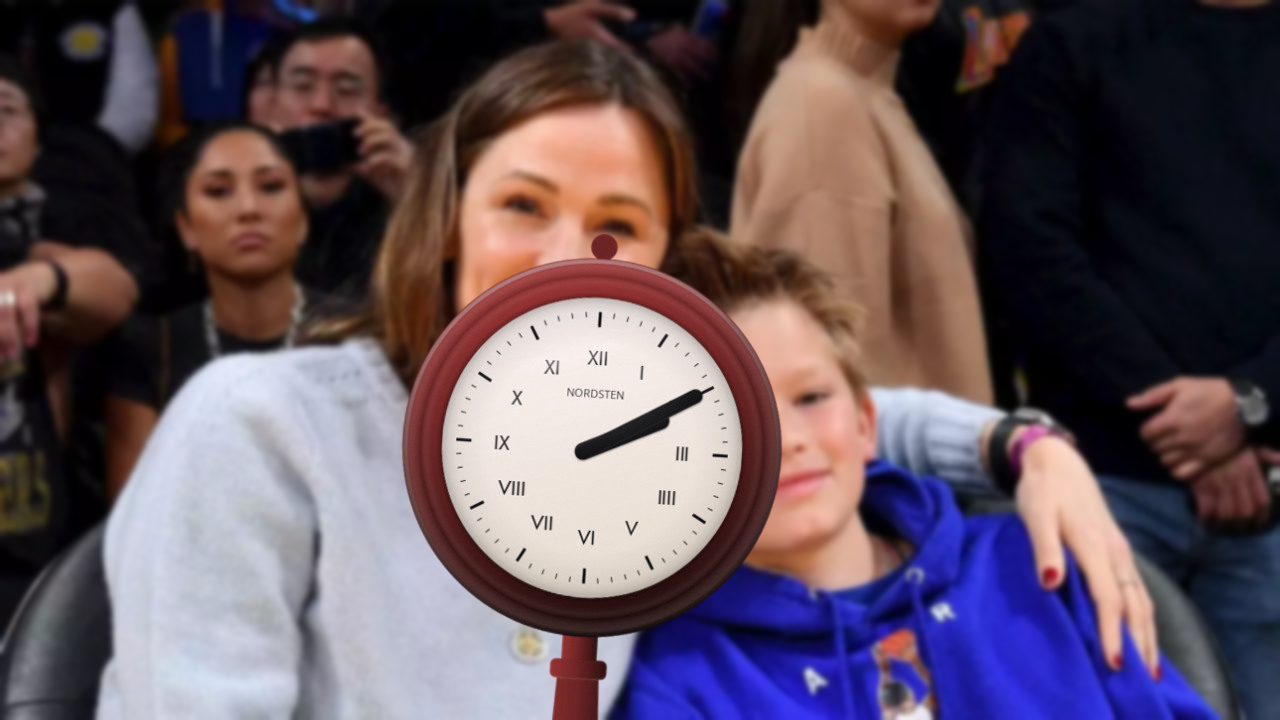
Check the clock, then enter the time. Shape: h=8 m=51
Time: h=2 m=10
